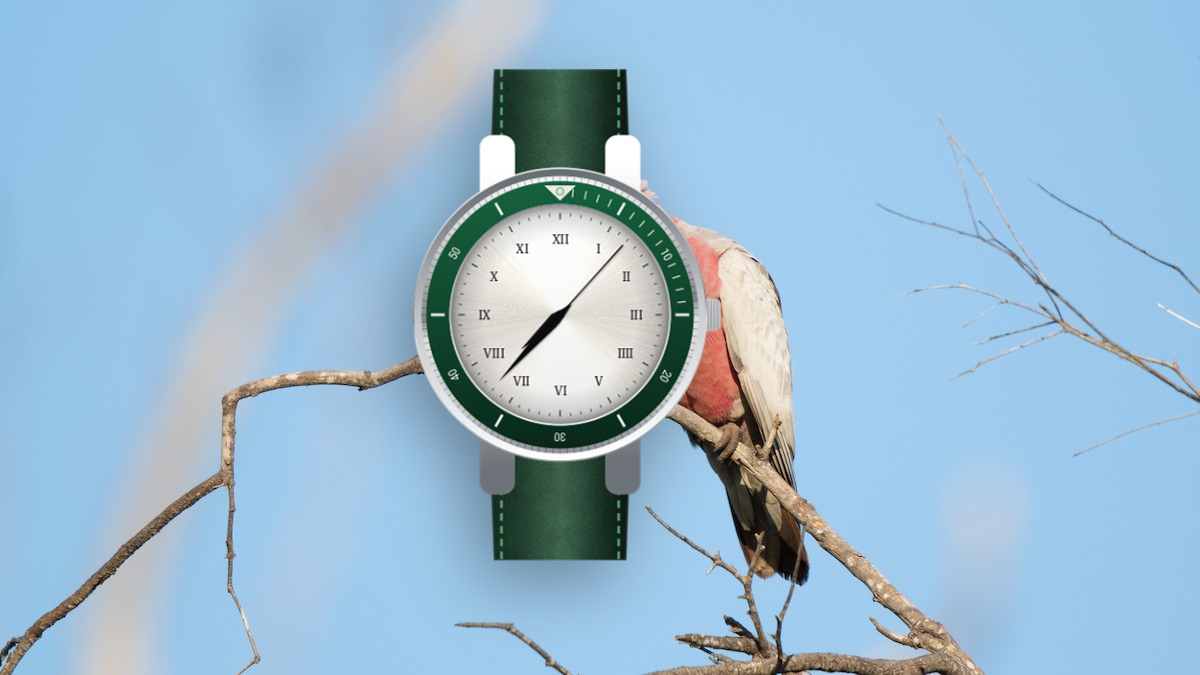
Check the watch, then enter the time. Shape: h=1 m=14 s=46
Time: h=7 m=37 s=7
